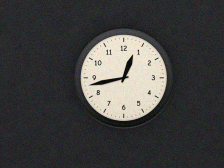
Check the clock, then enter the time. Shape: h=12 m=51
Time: h=12 m=43
